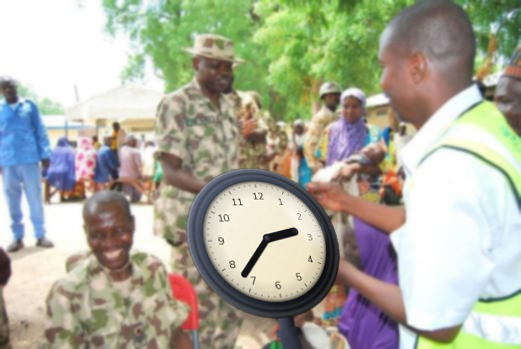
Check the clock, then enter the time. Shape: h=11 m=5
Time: h=2 m=37
